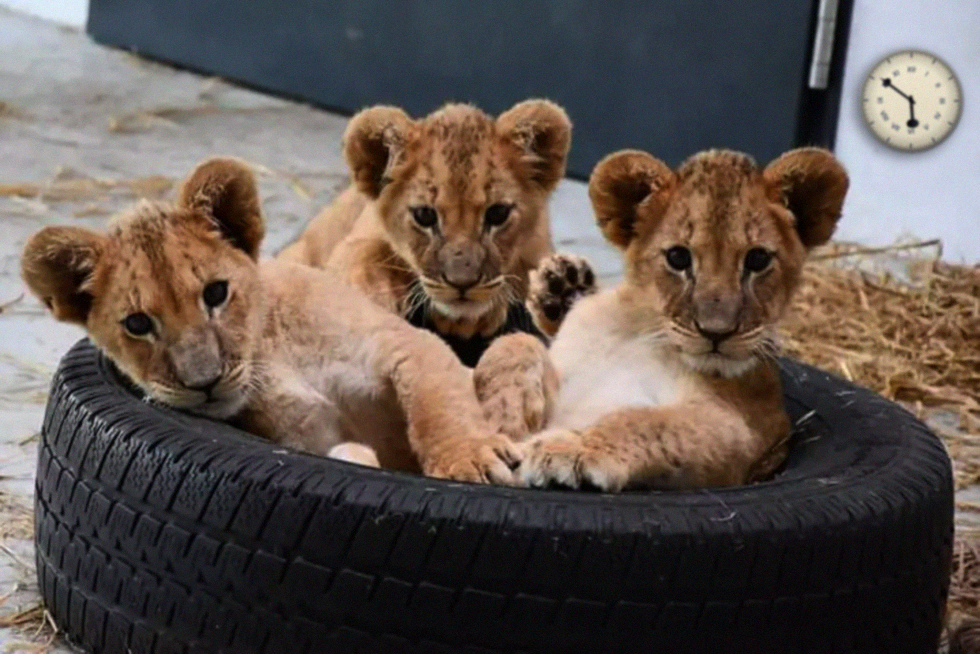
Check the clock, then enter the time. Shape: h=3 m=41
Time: h=5 m=51
